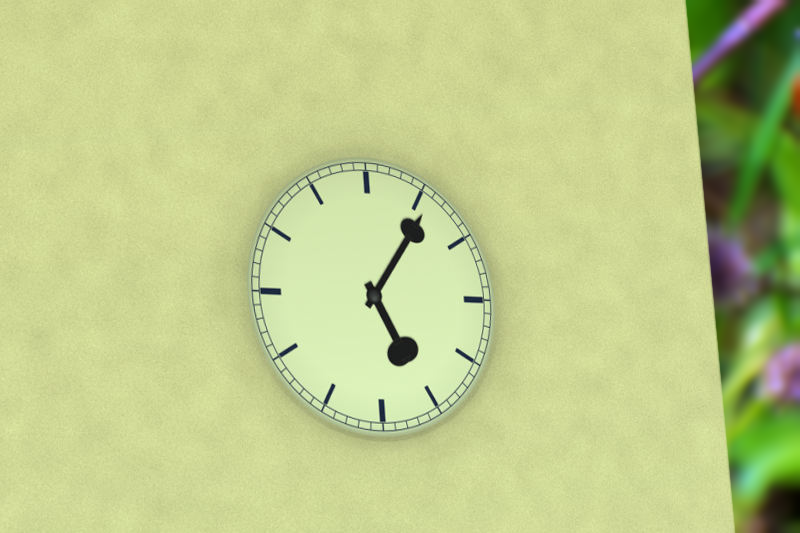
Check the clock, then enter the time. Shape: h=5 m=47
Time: h=5 m=6
